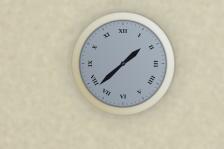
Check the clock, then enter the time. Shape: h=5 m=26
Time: h=1 m=38
